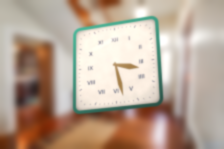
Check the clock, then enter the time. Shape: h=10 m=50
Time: h=3 m=28
